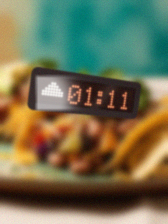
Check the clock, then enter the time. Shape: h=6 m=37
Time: h=1 m=11
